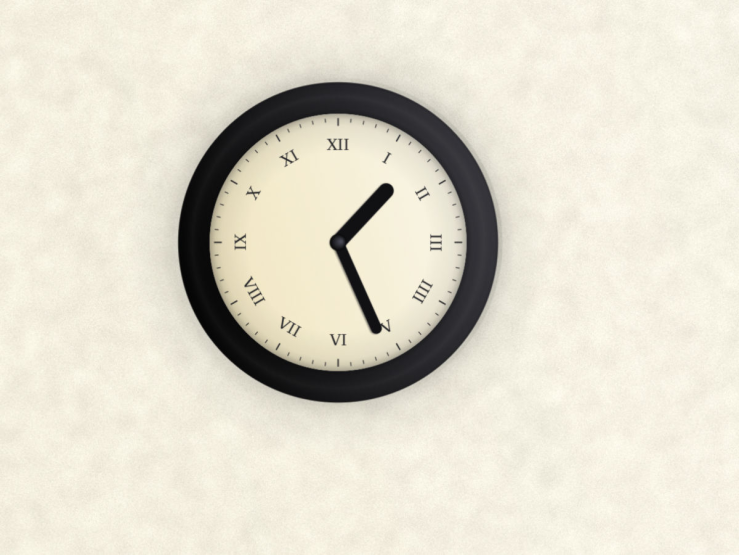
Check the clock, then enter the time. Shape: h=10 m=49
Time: h=1 m=26
